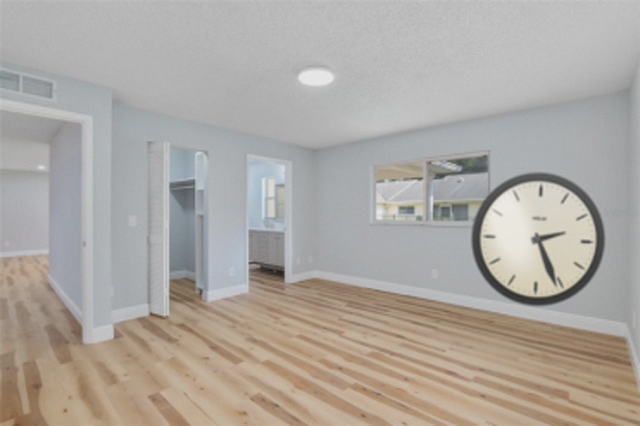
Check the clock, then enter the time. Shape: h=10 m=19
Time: h=2 m=26
